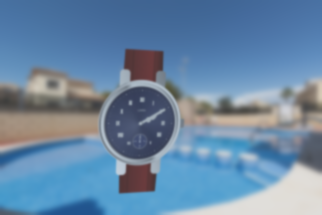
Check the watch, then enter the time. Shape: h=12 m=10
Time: h=2 m=10
